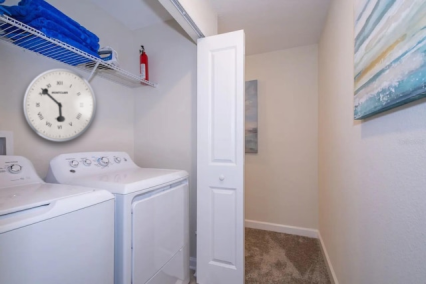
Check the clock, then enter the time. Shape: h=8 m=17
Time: h=5 m=52
